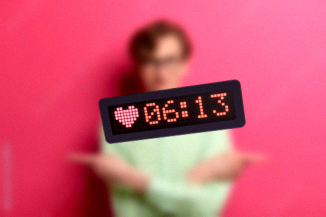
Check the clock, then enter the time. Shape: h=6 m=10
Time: h=6 m=13
